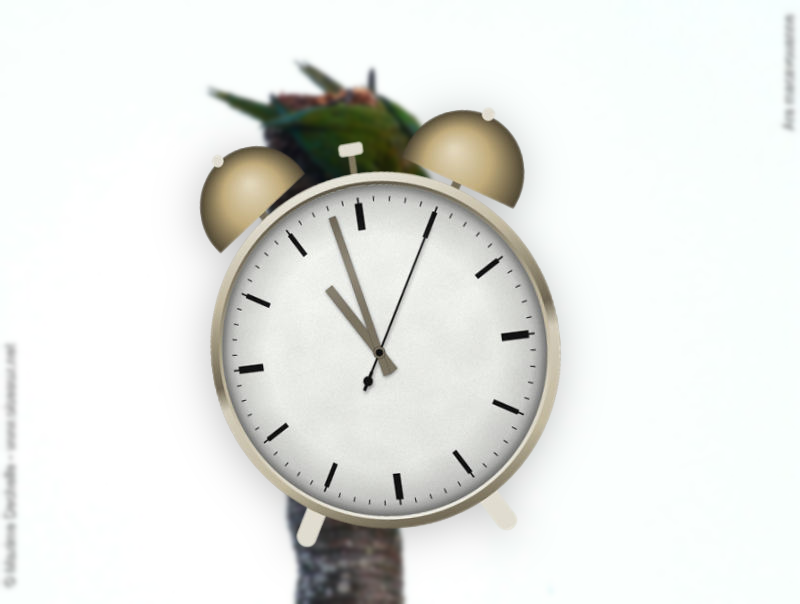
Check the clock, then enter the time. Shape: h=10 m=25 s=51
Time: h=10 m=58 s=5
